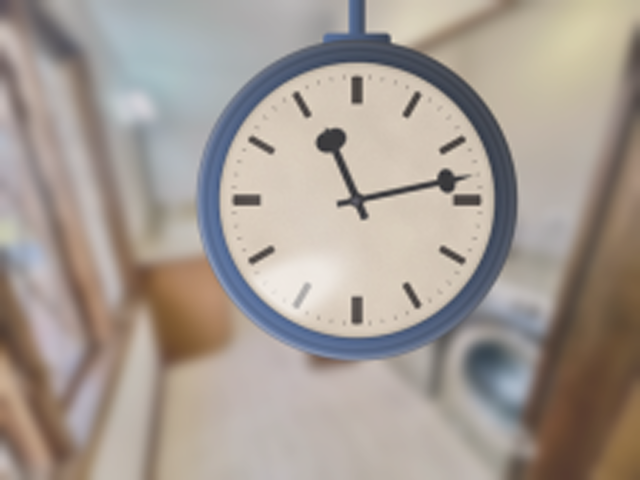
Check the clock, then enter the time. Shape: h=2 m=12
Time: h=11 m=13
